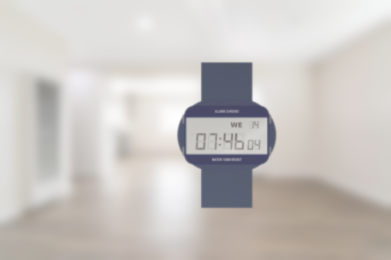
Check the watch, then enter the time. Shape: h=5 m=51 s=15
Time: h=7 m=46 s=4
